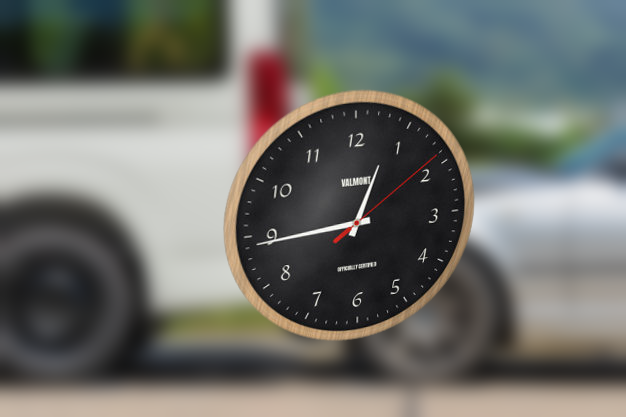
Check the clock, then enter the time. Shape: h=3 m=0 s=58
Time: h=12 m=44 s=9
